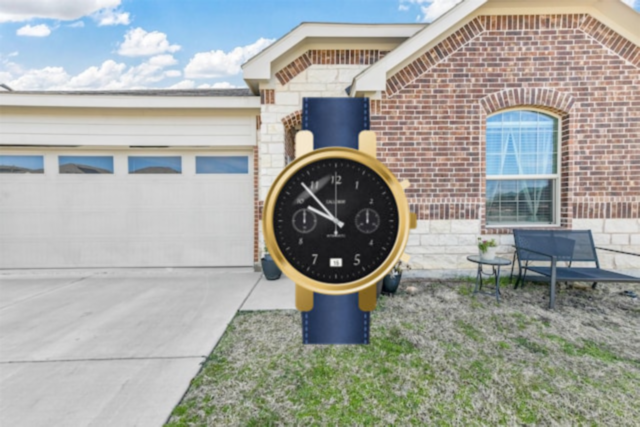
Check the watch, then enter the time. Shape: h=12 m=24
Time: h=9 m=53
